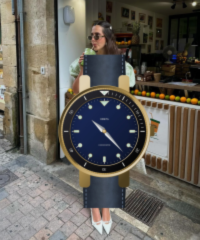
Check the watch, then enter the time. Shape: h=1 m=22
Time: h=10 m=23
